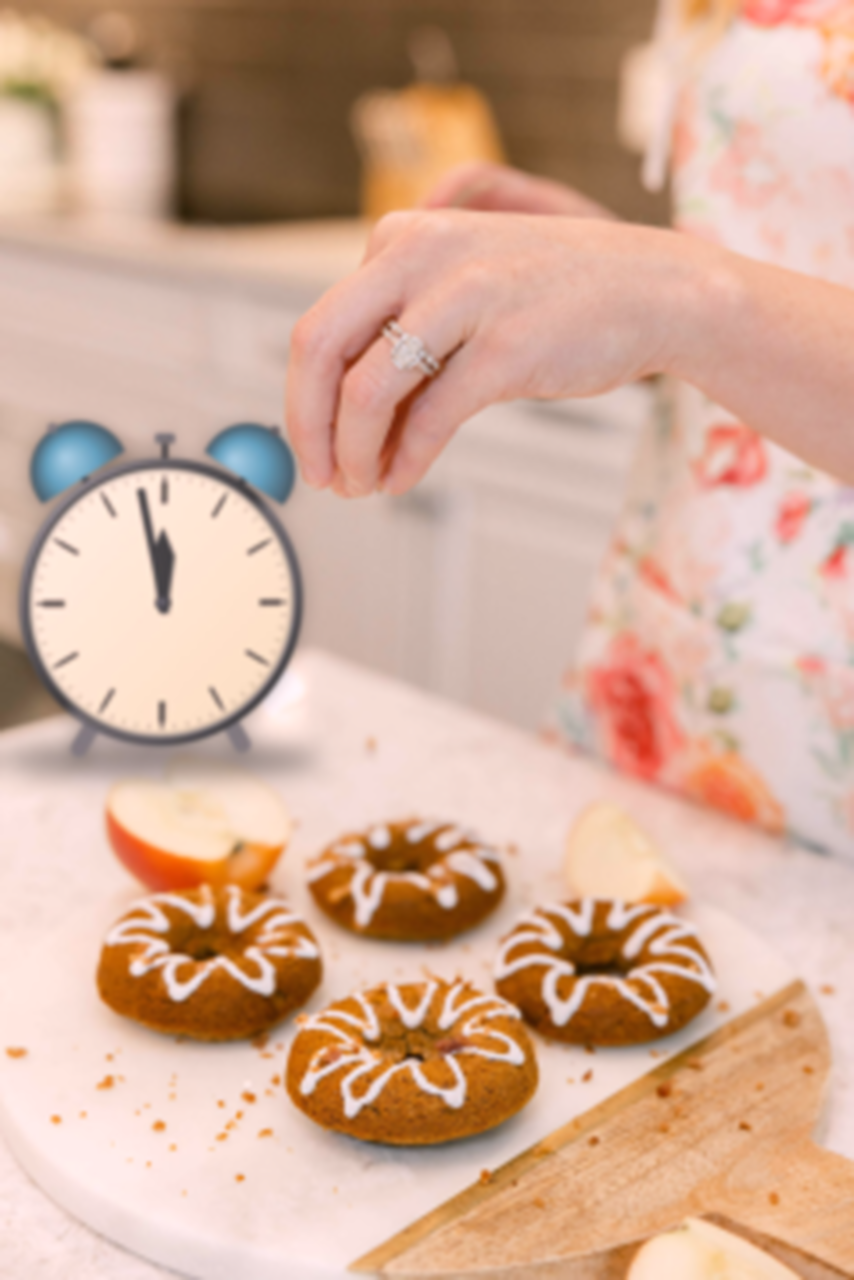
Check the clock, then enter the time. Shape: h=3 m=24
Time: h=11 m=58
